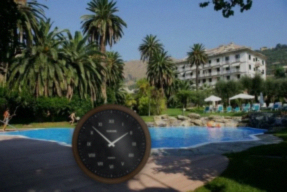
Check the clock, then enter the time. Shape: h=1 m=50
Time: h=1 m=52
